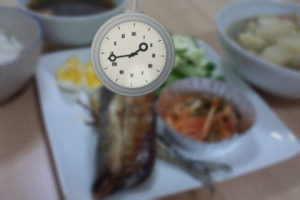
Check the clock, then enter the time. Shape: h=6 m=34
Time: h=1 m=43
